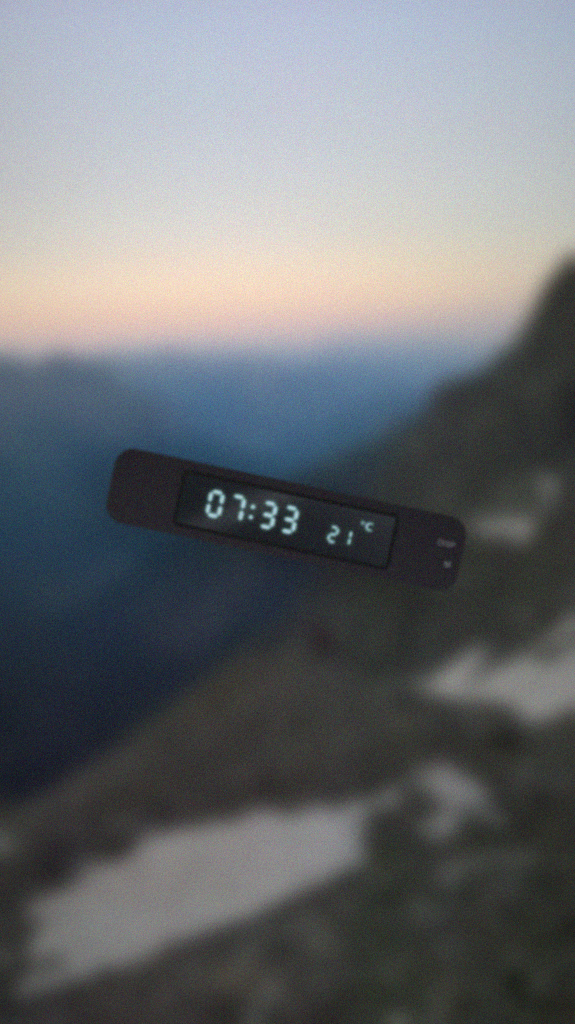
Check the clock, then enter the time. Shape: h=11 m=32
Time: h=7 m=33
